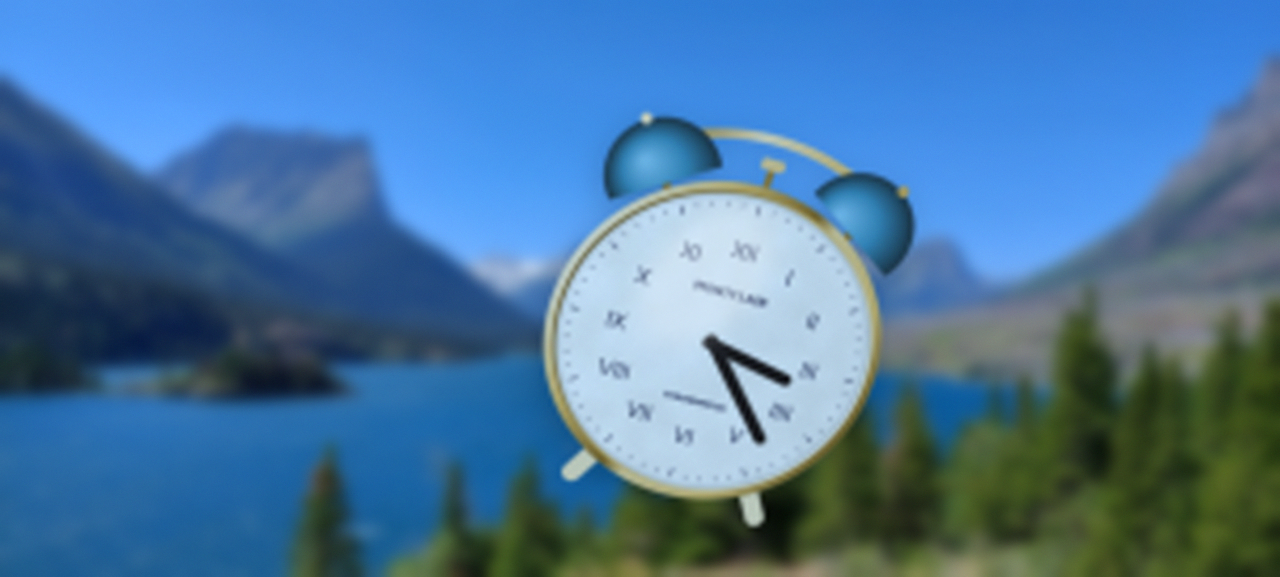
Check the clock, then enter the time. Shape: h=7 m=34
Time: h=3 m=23
